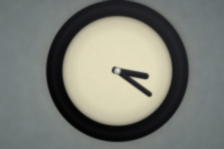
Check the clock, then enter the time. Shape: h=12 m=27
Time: h=3 m=21
